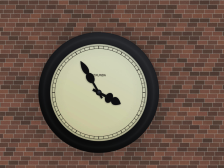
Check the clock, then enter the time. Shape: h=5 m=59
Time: h=3 m=55
